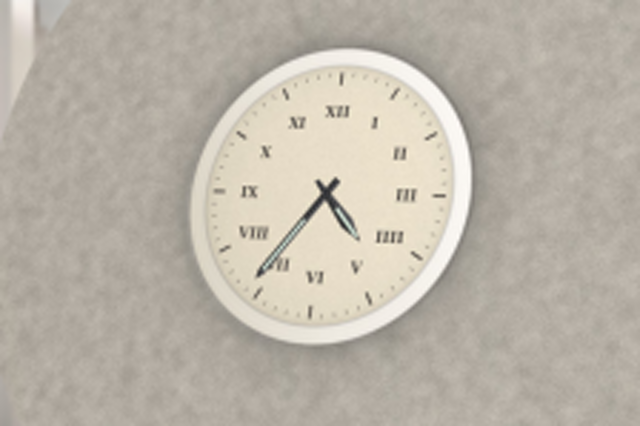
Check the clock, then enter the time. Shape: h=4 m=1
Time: h=4 m=36
